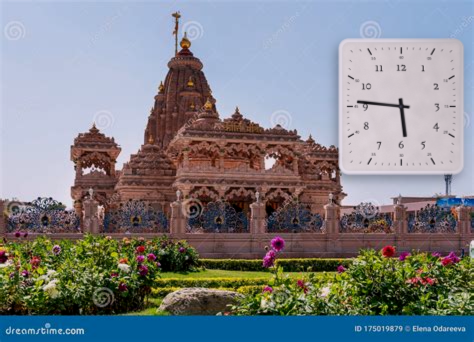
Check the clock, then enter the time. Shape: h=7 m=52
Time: h=5 m=46
